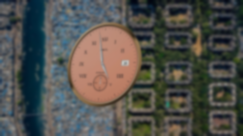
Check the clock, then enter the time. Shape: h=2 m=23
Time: h=4 m=58
